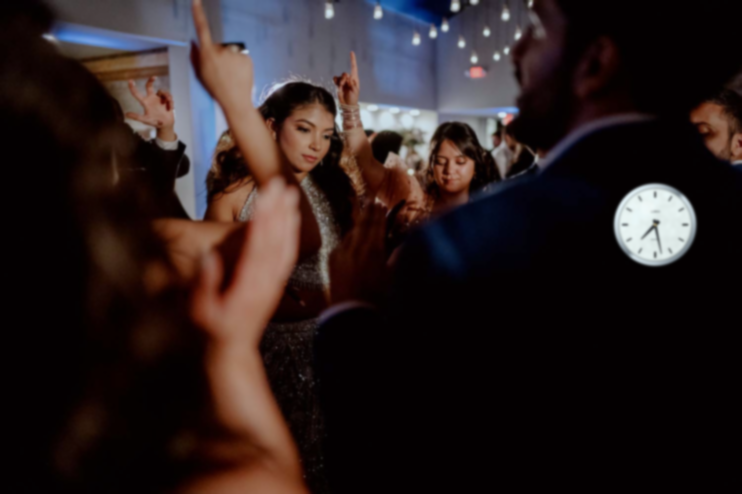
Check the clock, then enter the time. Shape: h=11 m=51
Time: h=7 m=28
